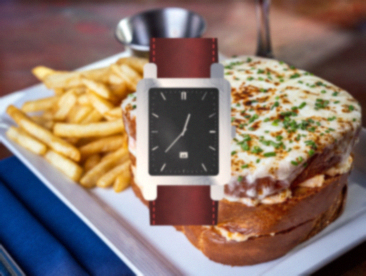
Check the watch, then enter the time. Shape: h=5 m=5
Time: h=12 m=37
